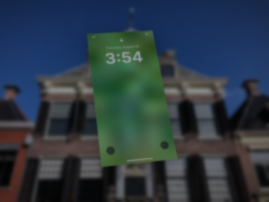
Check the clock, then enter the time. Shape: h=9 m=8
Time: h=3 m=54
